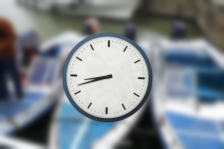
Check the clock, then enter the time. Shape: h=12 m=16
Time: h=8 m=42
